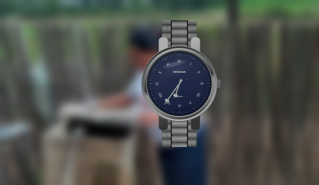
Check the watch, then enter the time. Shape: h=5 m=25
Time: h=6 m=36
